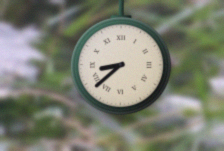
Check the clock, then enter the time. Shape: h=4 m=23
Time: h=8 m=38
